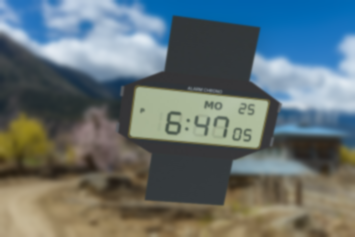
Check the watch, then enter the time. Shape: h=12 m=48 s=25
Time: h=6 m=47 s=5
